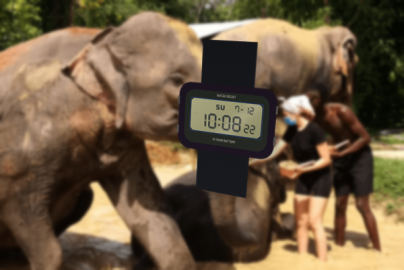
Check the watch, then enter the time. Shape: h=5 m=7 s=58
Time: h=10 m=8 s=22
